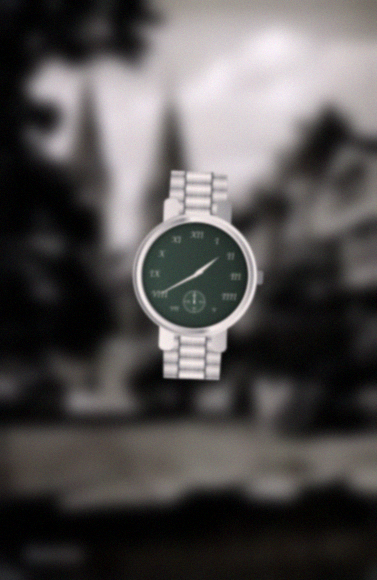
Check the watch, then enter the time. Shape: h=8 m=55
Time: h=1 m=40
